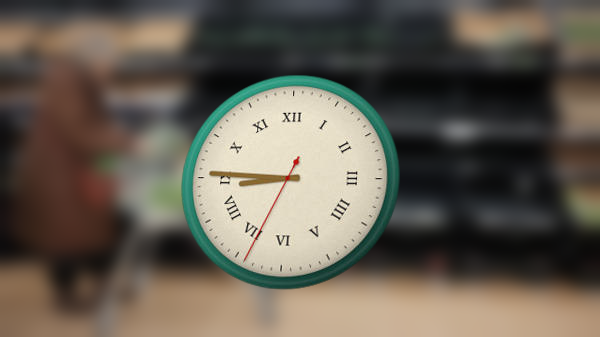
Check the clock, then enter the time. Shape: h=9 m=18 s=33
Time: h=8 m=45 s=34
